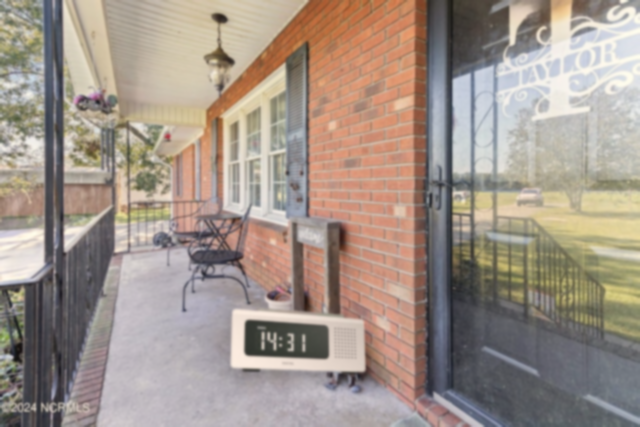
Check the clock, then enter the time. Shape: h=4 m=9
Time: h=14 m=31
